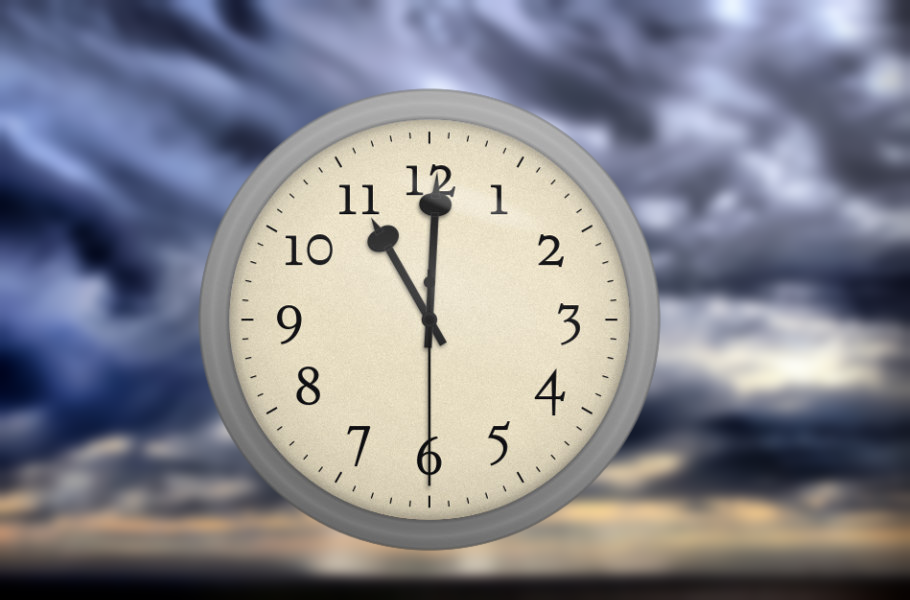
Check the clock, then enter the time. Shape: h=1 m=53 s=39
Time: h=11 m=0 s=30
